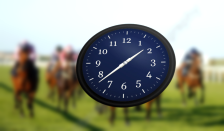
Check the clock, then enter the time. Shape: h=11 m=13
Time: h=1 m=38
